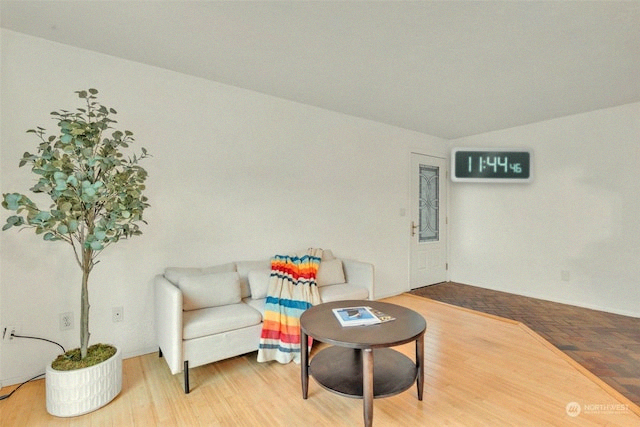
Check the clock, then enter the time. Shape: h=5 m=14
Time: h=11 m=44
